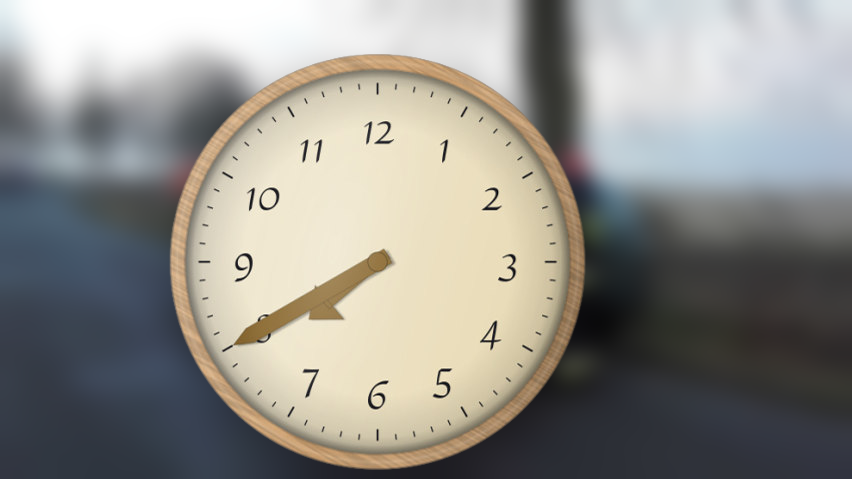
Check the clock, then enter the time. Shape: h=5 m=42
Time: h=7 m=40
